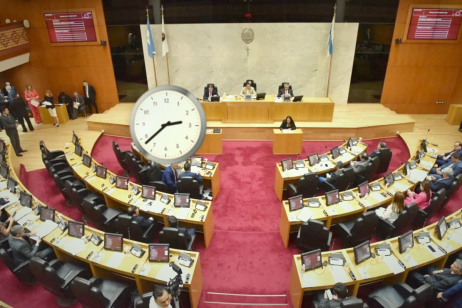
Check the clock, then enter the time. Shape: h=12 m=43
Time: h=2 m=38
